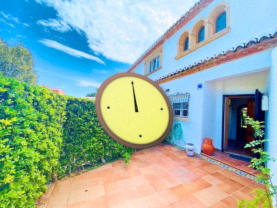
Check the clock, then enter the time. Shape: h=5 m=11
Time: h=12 m=0
